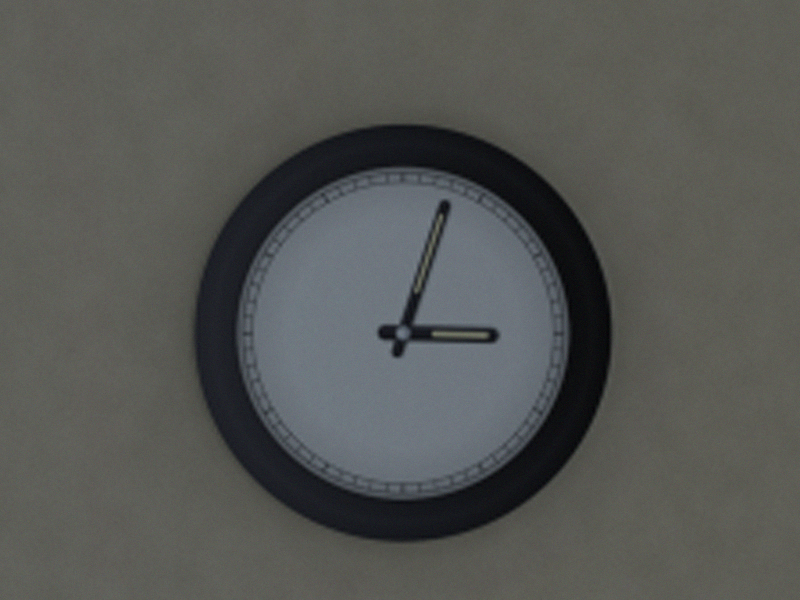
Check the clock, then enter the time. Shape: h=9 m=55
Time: h=3 m=3
